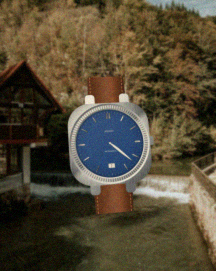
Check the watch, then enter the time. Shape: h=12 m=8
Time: h=4 m=22
